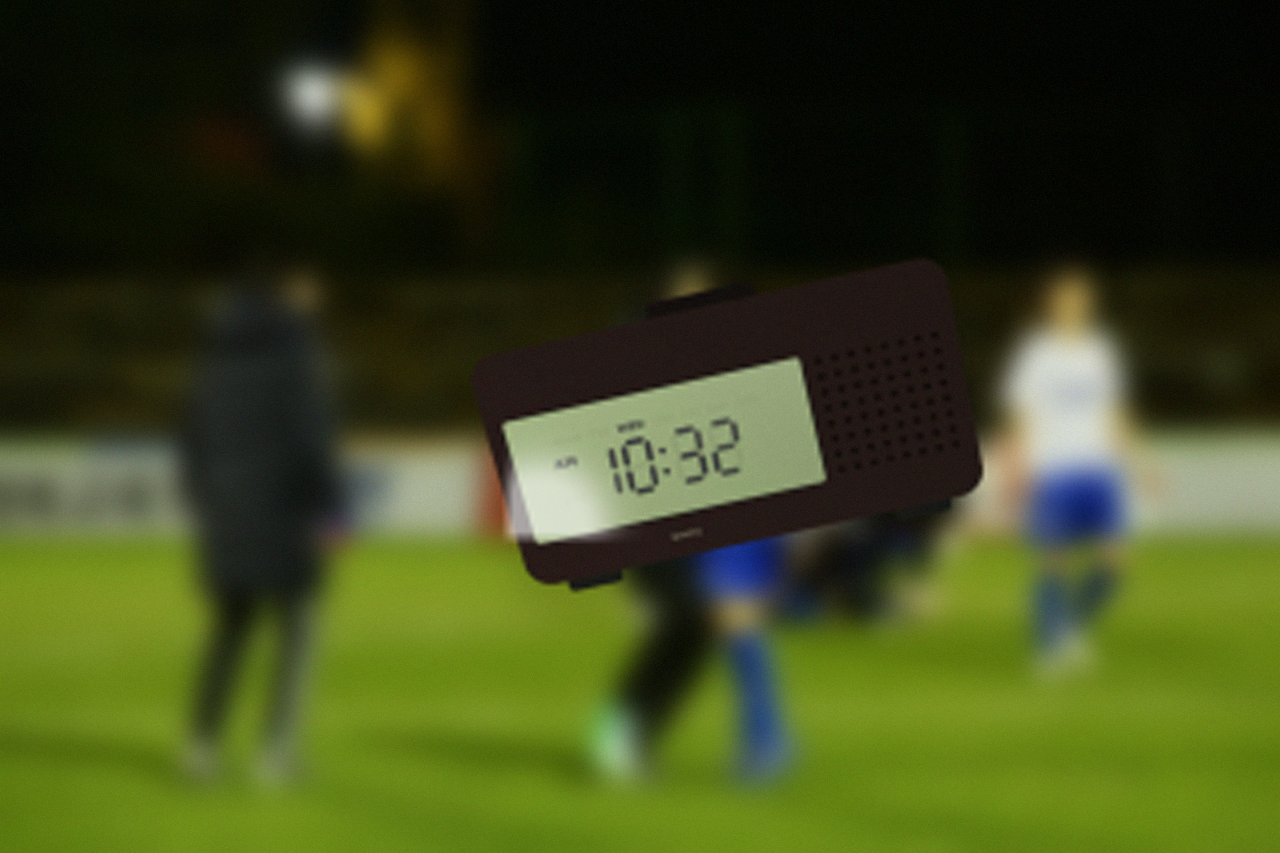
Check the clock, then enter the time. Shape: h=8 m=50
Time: h=10 m=32
